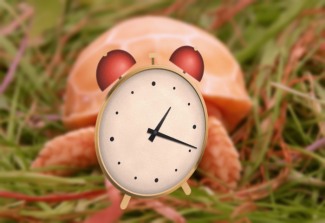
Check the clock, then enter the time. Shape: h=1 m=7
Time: h=1 m=19
